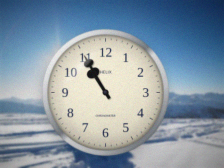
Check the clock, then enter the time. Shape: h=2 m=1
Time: h=10 m=55
